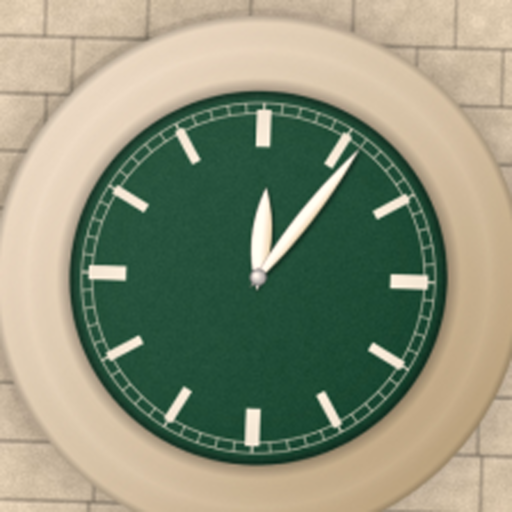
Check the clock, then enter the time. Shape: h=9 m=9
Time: h=12 m=6
